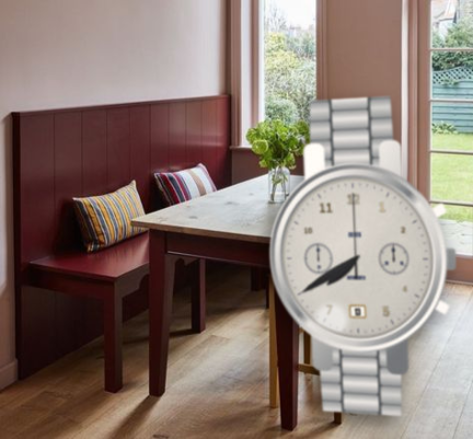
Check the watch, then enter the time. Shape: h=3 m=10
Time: h=7 m=40
